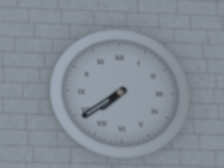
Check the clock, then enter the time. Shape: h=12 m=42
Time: h=7 m=39
